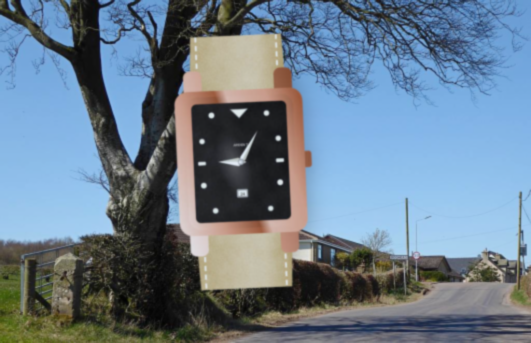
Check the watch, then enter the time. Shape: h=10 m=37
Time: h=9 m=5
